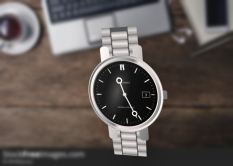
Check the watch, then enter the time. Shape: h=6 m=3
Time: h=11 m=26
